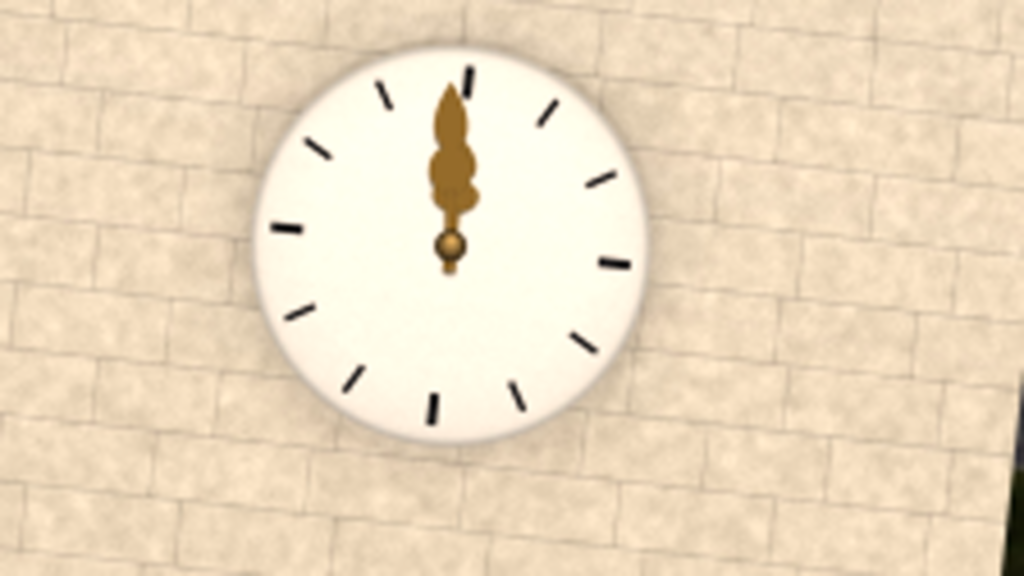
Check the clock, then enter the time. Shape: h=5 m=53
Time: h=11 m=59
